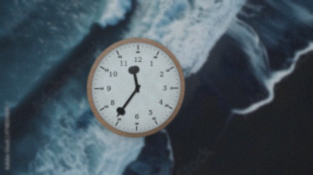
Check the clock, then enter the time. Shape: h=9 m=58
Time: h=11 m=36
